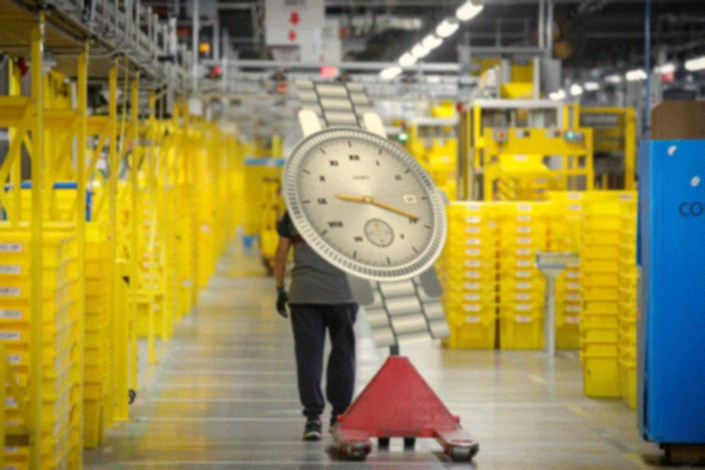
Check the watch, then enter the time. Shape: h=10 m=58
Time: h=9 m=19
